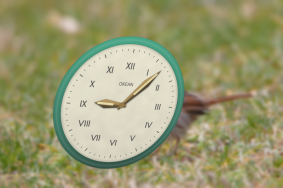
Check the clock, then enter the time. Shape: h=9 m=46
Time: h=9 m=7
